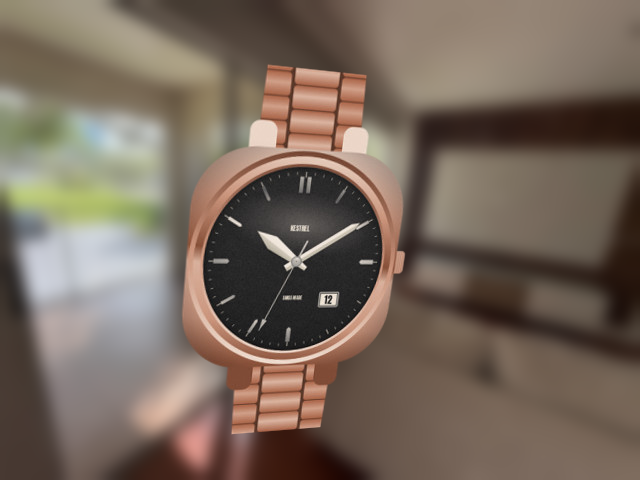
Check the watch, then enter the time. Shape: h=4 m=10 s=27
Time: h=10 m=9 s=34
